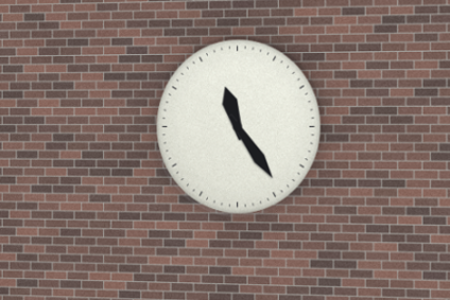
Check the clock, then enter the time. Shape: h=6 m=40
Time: h=11 m=24
